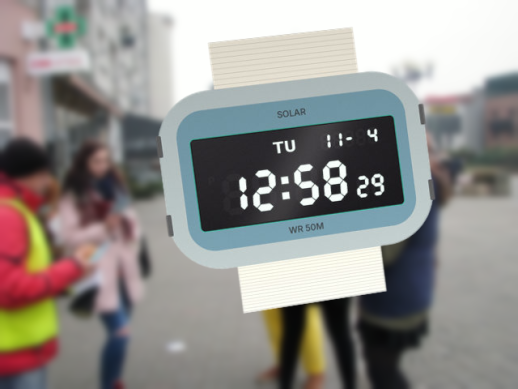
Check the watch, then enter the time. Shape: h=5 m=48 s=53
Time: h=12 m=58 s=29
